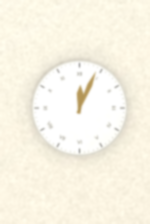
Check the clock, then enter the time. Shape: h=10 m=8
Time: h=12 m=4
